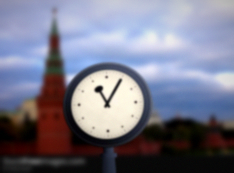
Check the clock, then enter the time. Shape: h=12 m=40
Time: h=11 m=5
